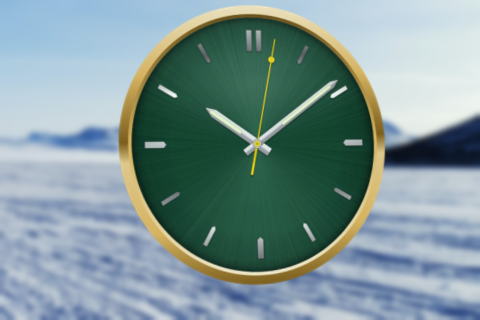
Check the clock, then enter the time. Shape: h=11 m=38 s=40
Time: h=10 m=9 s=2
